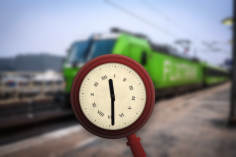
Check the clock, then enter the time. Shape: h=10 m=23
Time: h=12 m=34
